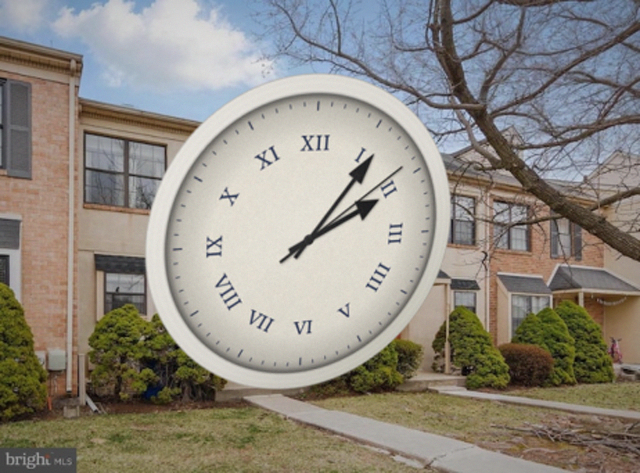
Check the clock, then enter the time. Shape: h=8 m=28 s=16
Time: h=2 m=6 s=9
